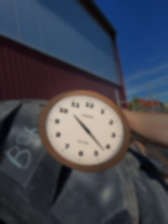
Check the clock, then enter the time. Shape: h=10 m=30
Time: h=10 m=22
